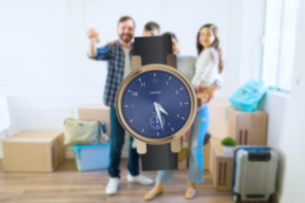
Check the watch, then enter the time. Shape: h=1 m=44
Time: h=4 m=28
